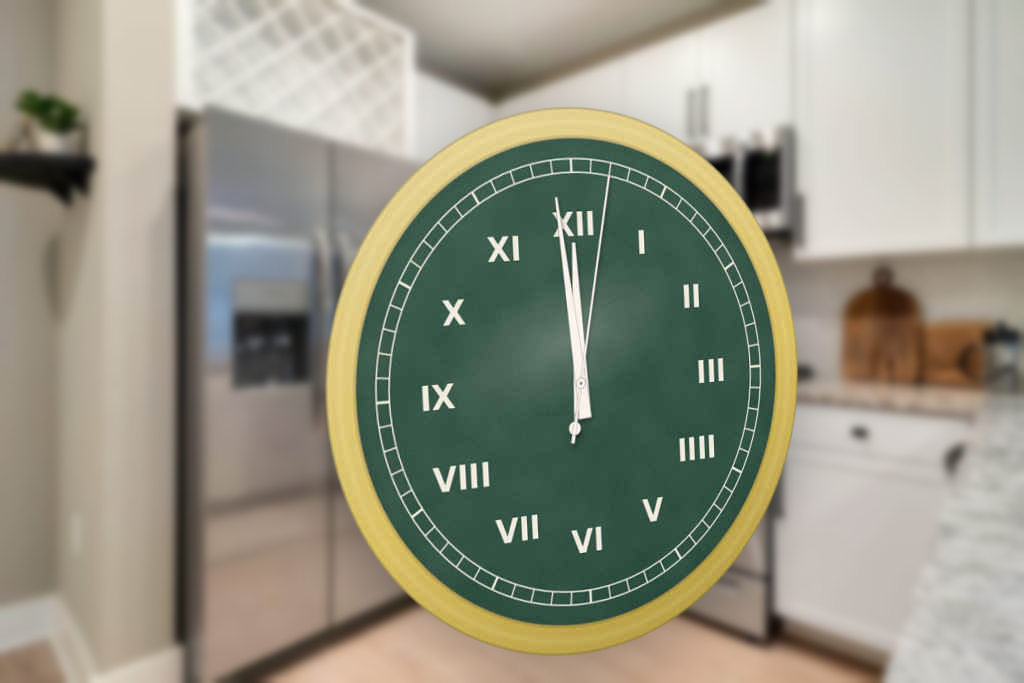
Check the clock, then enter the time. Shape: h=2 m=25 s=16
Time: h=11 m=59 s=2
